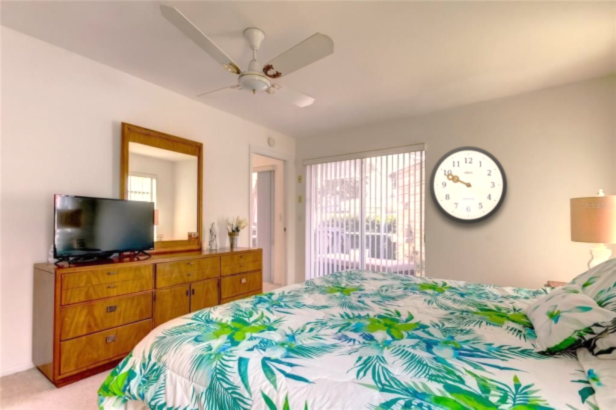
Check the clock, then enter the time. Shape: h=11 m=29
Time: h=9 m=49
